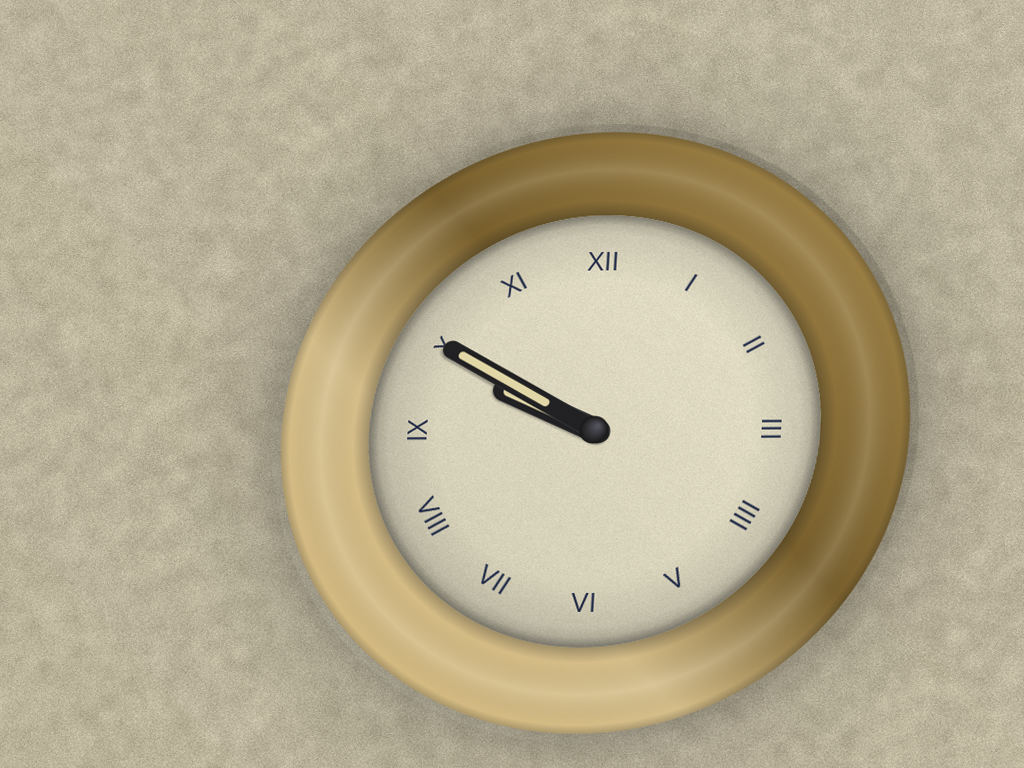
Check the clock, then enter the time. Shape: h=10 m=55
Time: h=9 m=50
